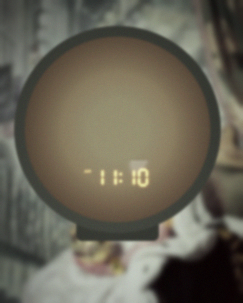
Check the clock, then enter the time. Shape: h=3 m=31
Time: h=11 m=10
